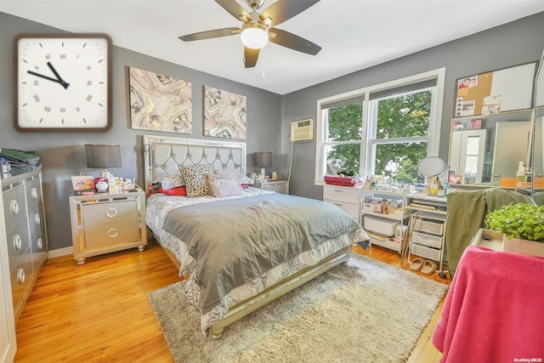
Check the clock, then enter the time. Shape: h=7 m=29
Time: h=10 m=48
